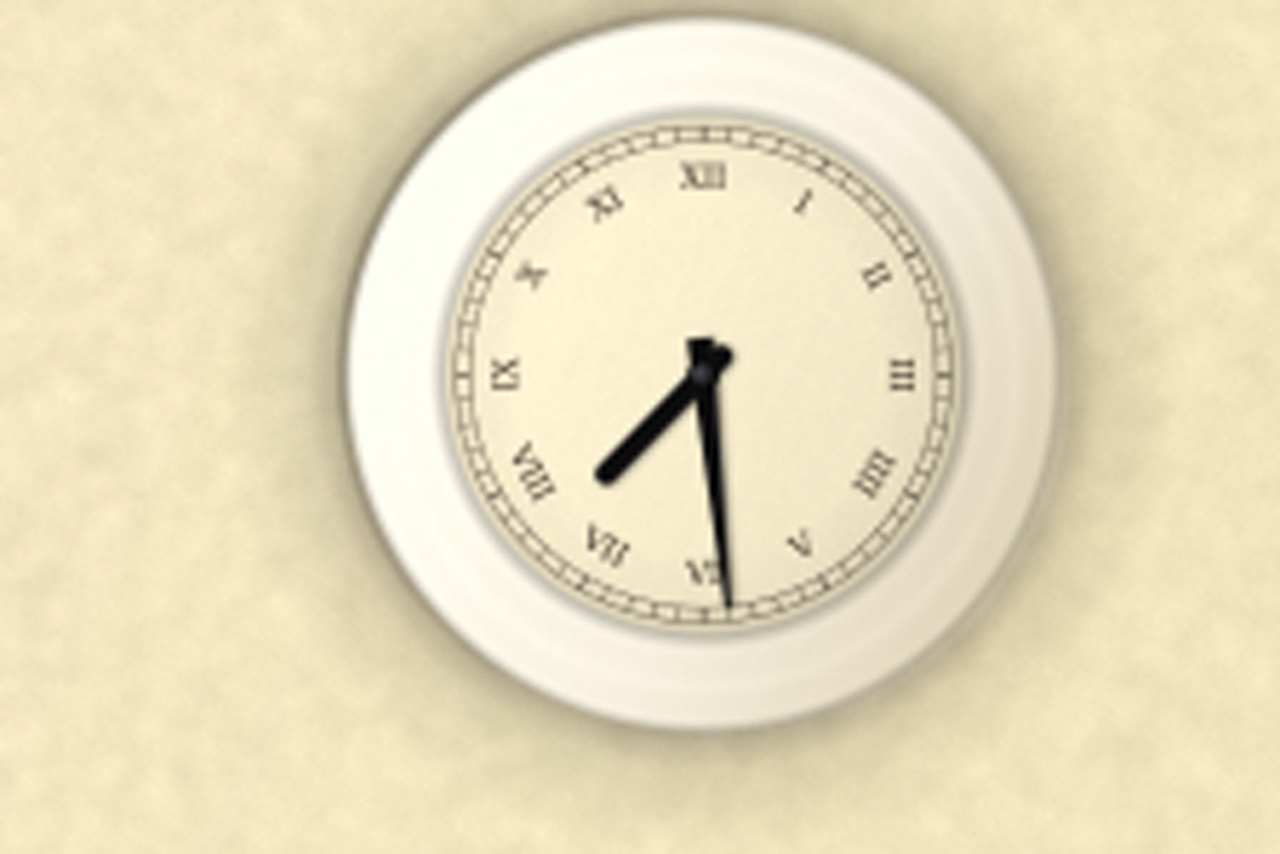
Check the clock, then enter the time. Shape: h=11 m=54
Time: h=7 m=29
